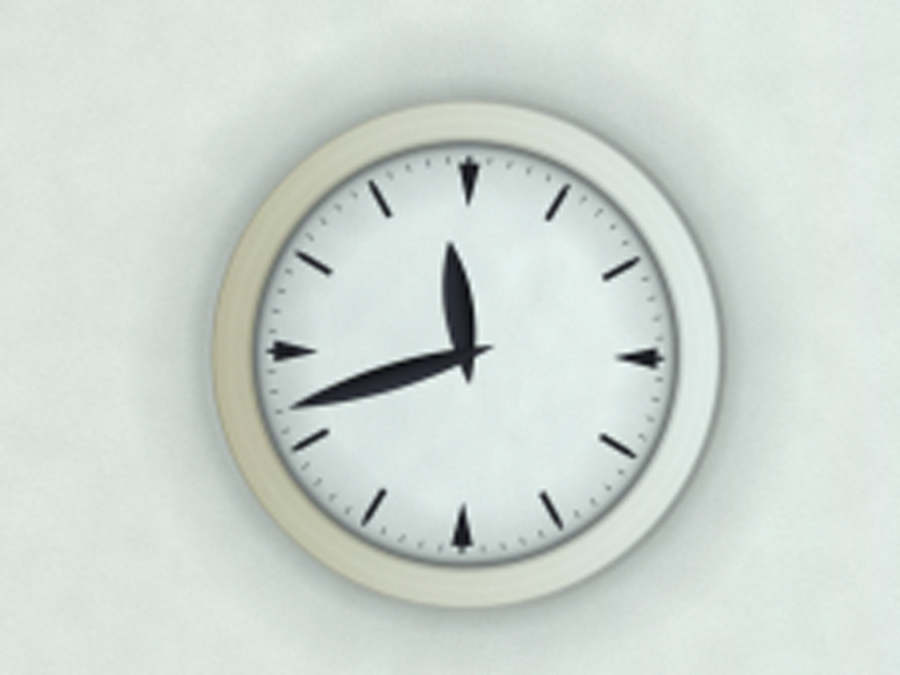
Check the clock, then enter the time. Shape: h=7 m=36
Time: h=11 m=42
